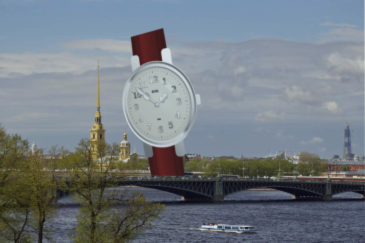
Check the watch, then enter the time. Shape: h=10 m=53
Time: h=1 m=52
